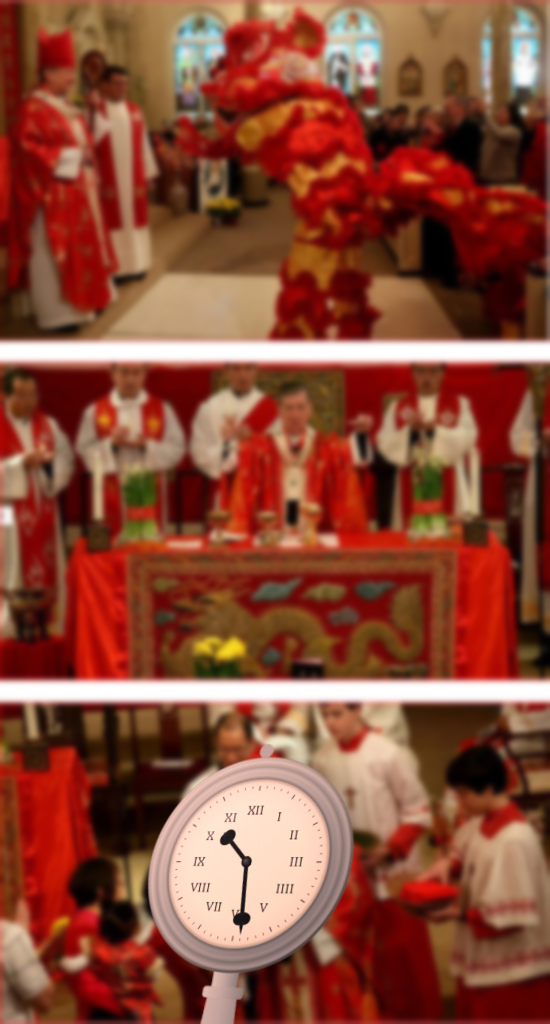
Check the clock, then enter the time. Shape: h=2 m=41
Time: h=10 m=29
